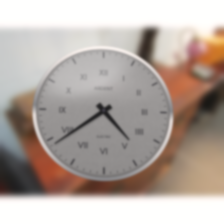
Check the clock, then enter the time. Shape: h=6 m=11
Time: h=4 m=39
